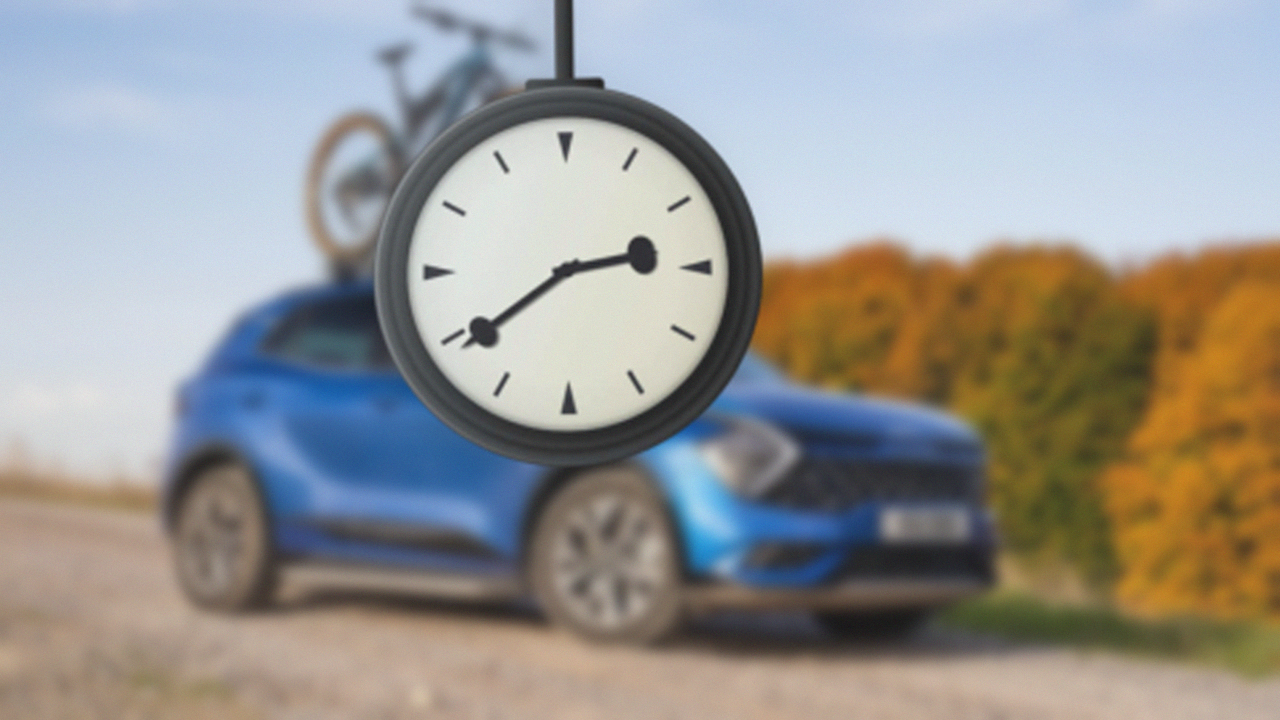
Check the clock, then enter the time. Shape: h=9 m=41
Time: h=2 m=39
